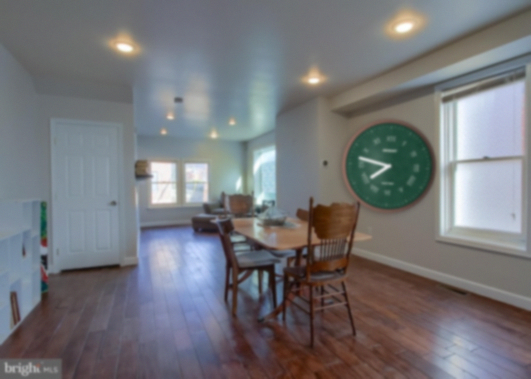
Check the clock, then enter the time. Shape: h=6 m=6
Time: h=7 m=47
